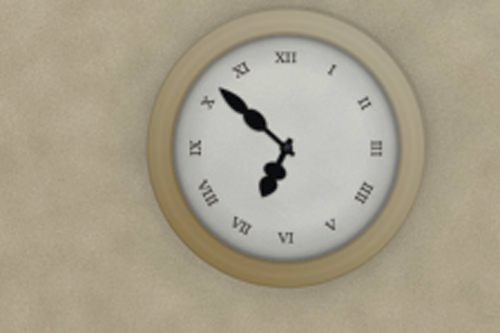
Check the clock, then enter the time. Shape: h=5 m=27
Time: h=6 m=52
